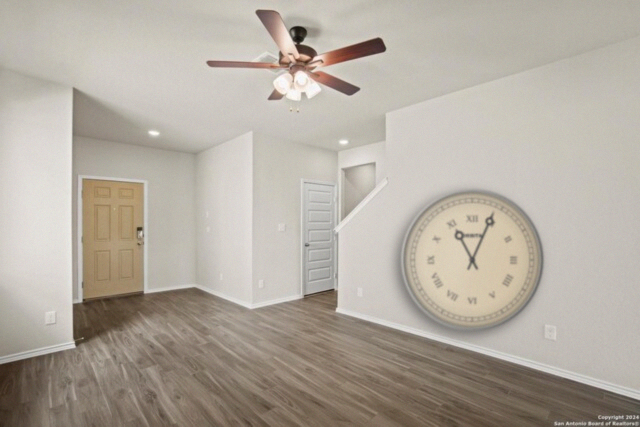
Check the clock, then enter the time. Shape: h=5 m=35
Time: h=11 m=4
